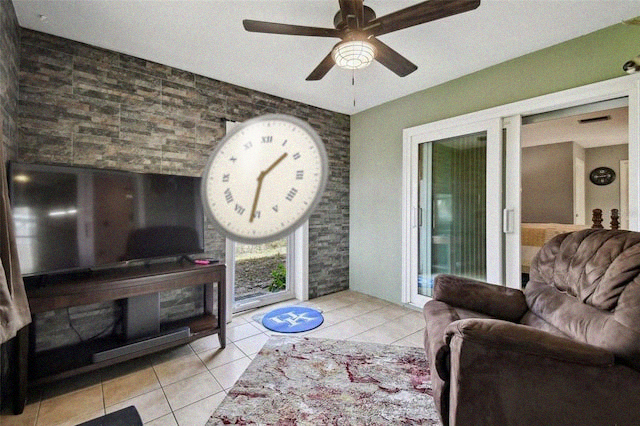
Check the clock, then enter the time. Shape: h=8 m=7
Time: h=1 m=31
